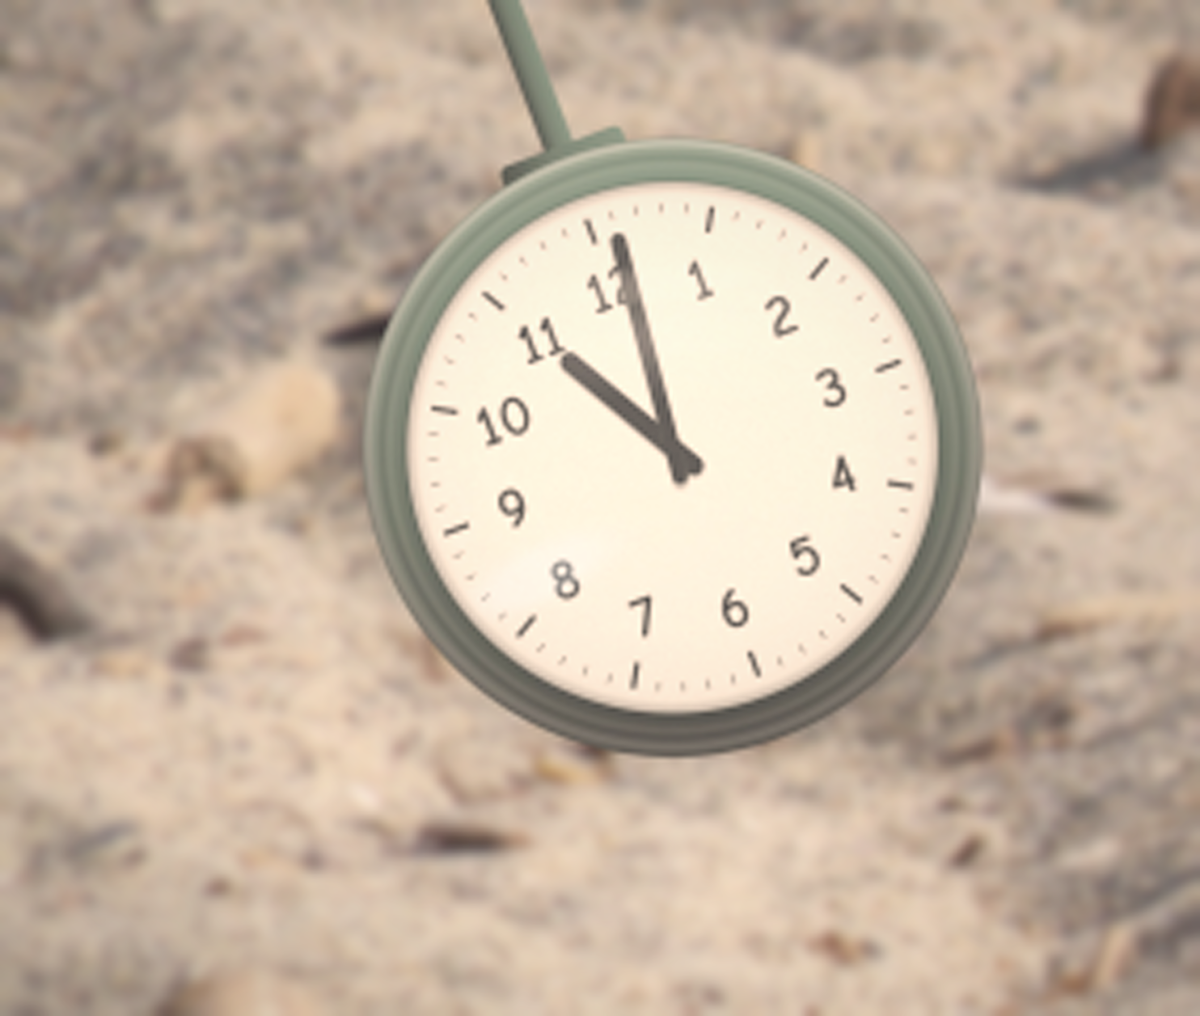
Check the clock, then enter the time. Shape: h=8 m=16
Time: h=11 m=1
